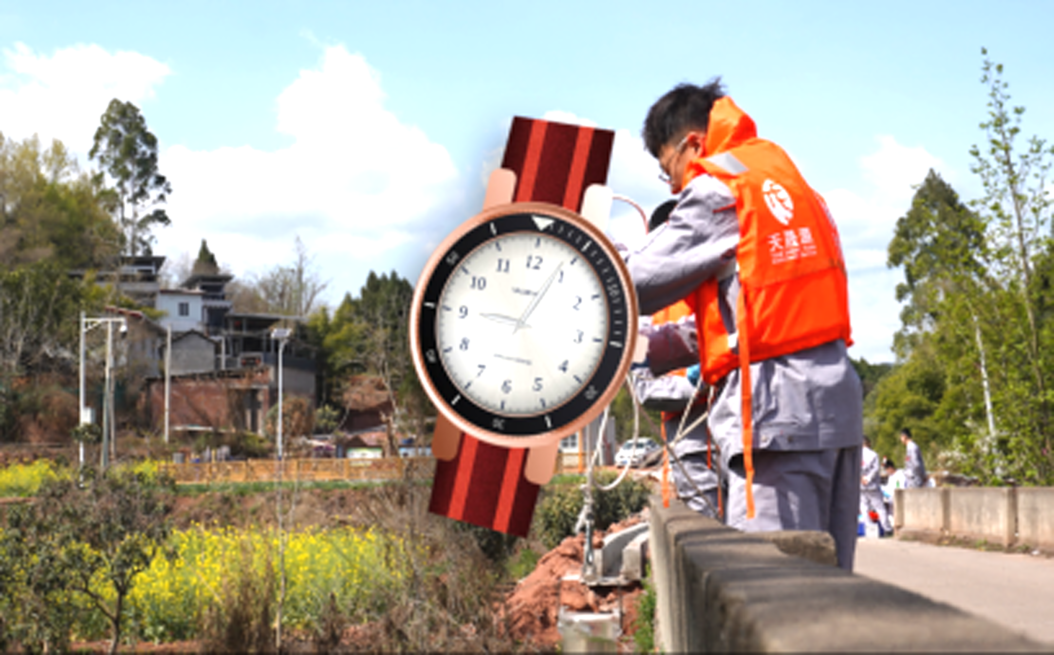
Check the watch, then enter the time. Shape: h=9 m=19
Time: h=9 m=4
